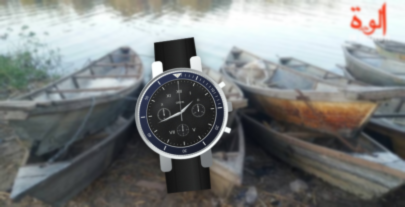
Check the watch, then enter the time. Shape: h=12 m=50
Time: h=1 m=42
